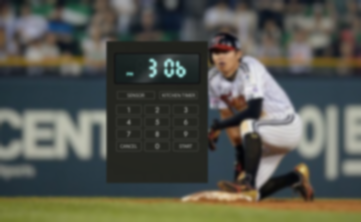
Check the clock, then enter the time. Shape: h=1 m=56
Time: h=3 m=6
